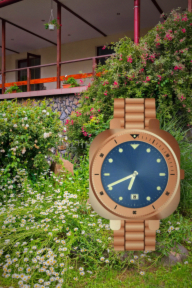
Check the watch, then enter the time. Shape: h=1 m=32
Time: h=6 m=41
